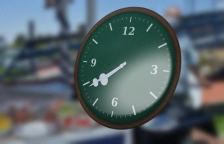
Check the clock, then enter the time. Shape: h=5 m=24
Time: h=7 m=39
